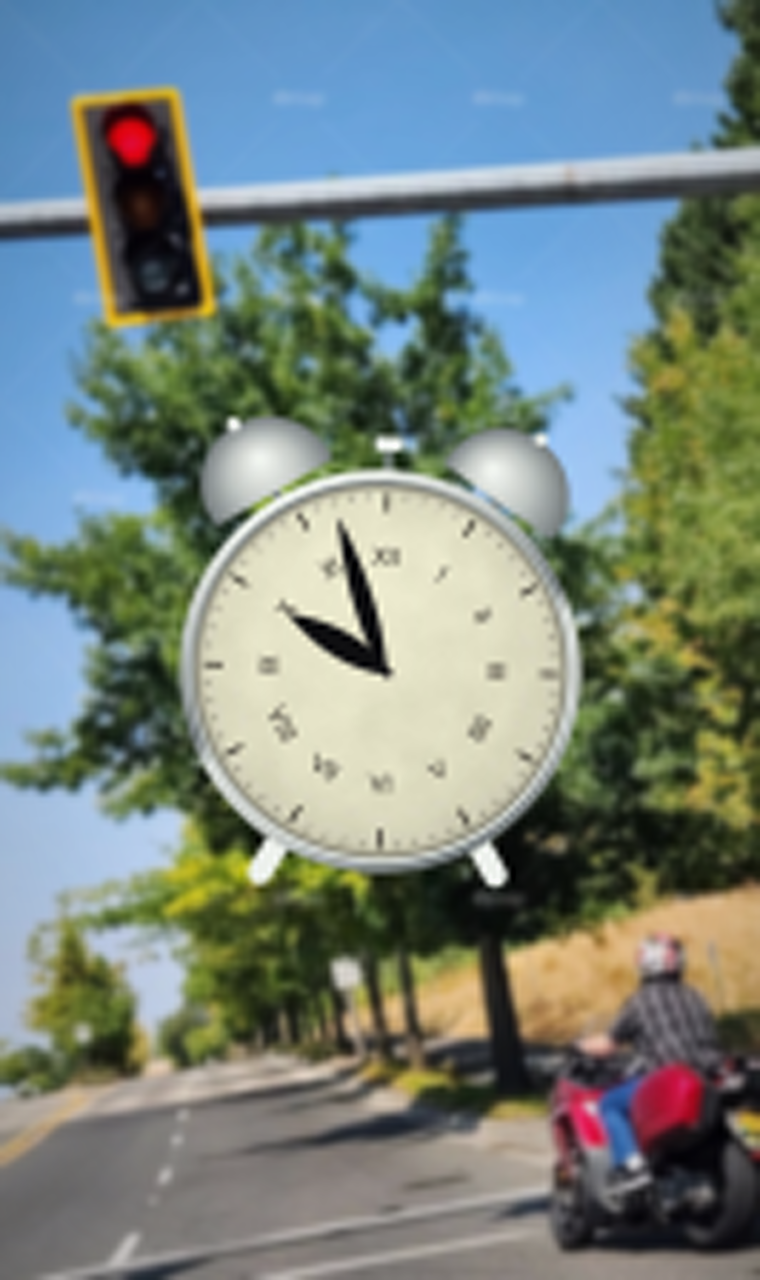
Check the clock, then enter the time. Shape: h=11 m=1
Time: h=9 m=57
